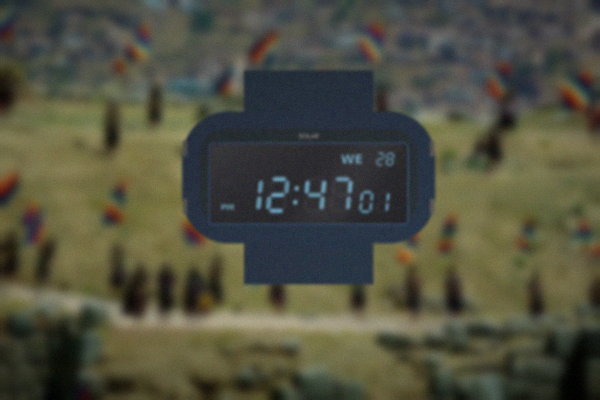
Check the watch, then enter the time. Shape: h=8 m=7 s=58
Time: h=12 m=47 s=1
